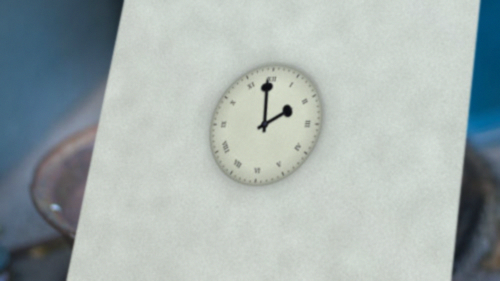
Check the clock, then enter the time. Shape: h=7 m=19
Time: h=1 m=59
